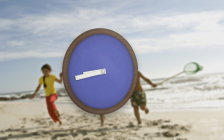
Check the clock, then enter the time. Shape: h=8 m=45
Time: h=8 m=43
